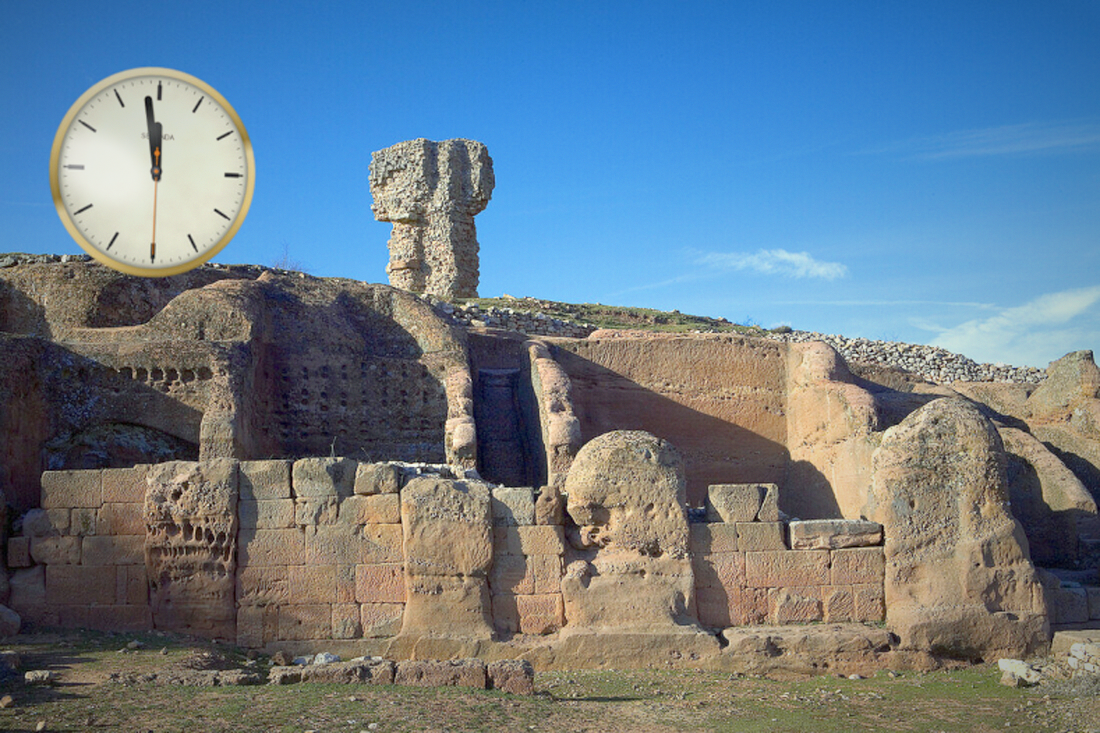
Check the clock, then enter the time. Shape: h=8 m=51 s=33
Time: h=11 m=58 s=30
